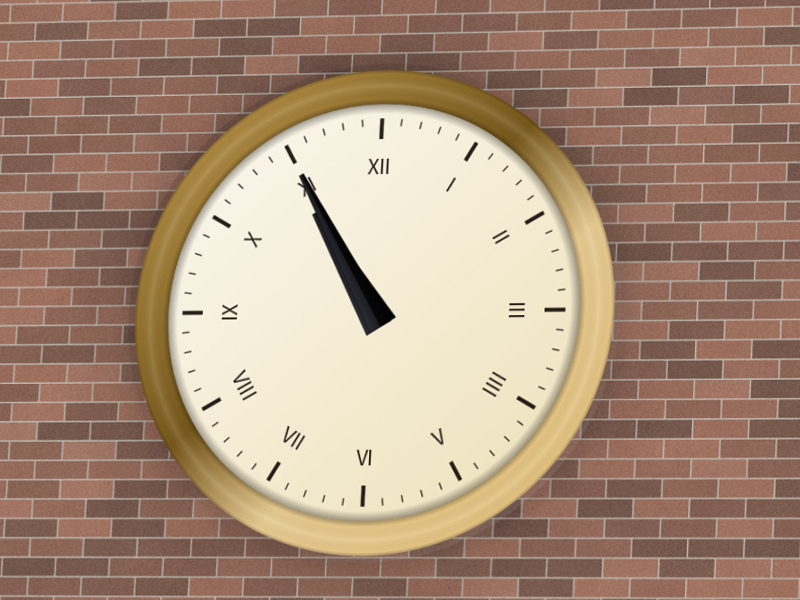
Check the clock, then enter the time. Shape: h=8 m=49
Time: h=10 m=55
